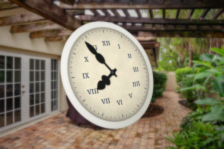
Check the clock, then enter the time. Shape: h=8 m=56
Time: h=7 m=54
